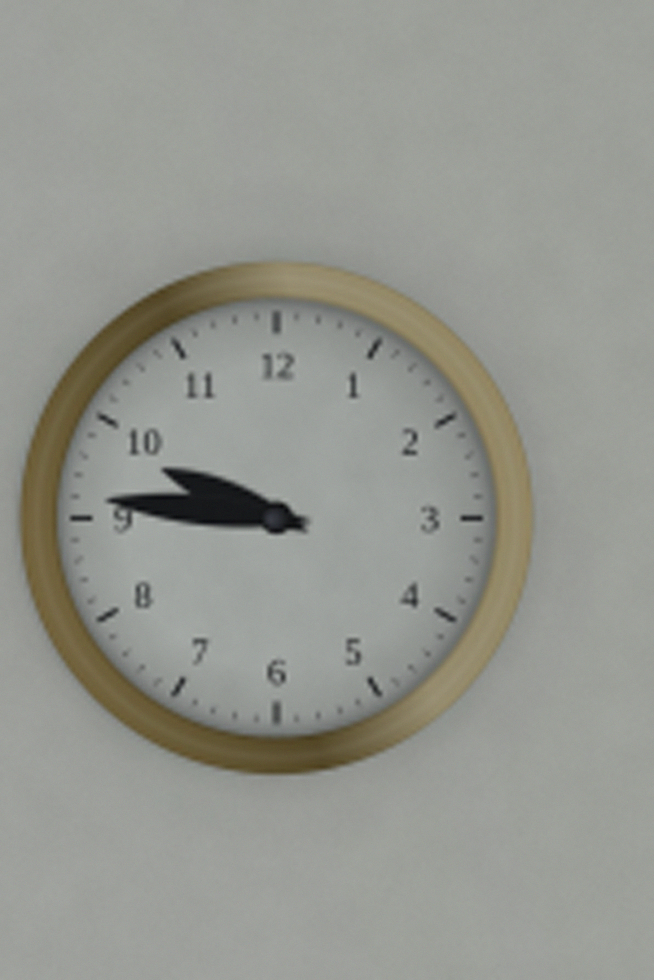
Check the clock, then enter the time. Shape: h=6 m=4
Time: h=9 m=46
